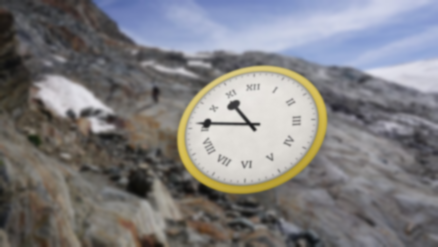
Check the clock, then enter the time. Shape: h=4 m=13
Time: h=10 m=46
